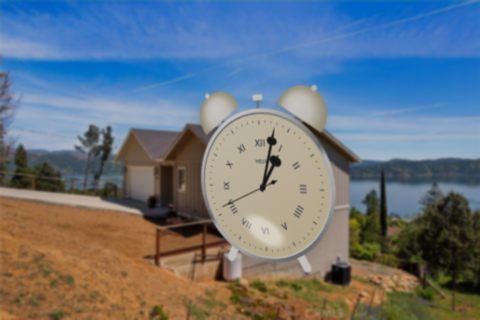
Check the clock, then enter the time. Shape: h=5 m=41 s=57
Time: h=1 m=2 s=41
